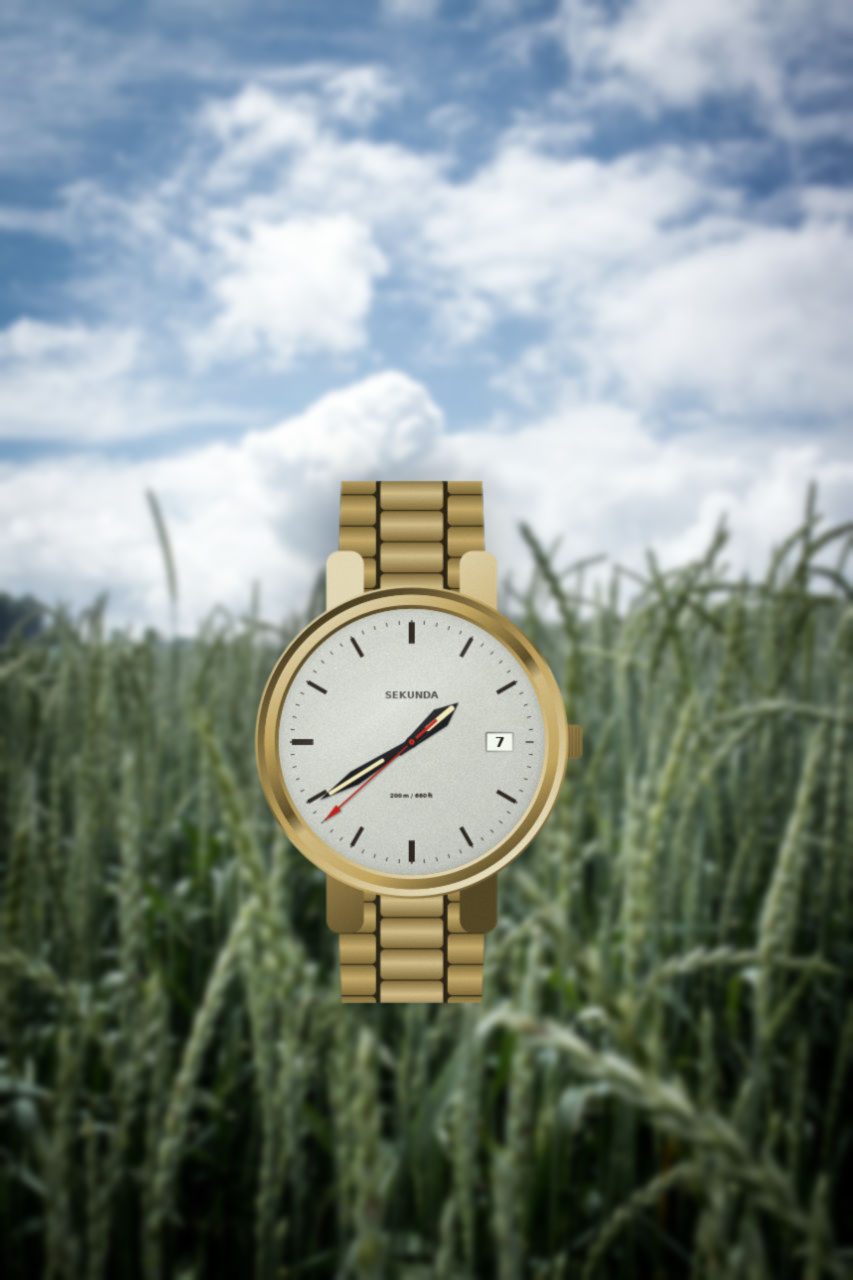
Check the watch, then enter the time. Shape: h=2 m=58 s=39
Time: h=1 m=39 s=38
